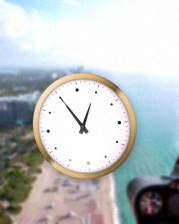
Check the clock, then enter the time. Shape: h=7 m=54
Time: h=12 m=55
